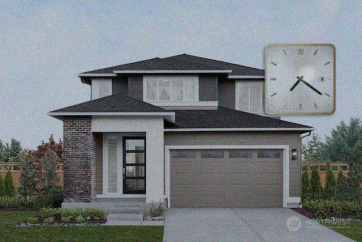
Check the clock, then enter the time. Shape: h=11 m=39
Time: h=7 m=21
